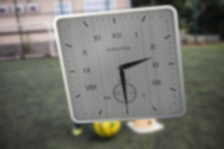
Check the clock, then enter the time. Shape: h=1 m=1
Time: h=2 m=30
